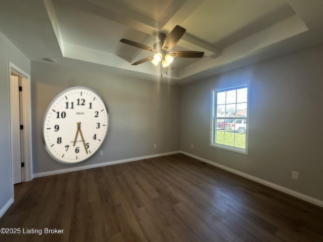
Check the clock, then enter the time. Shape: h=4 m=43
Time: h=6 m=26
